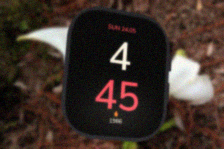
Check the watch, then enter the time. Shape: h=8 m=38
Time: h=4 m=45
